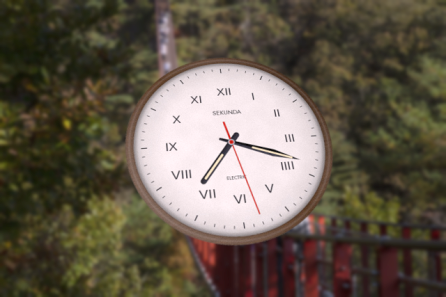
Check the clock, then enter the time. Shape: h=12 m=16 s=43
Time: h=7 m=18 s=28
